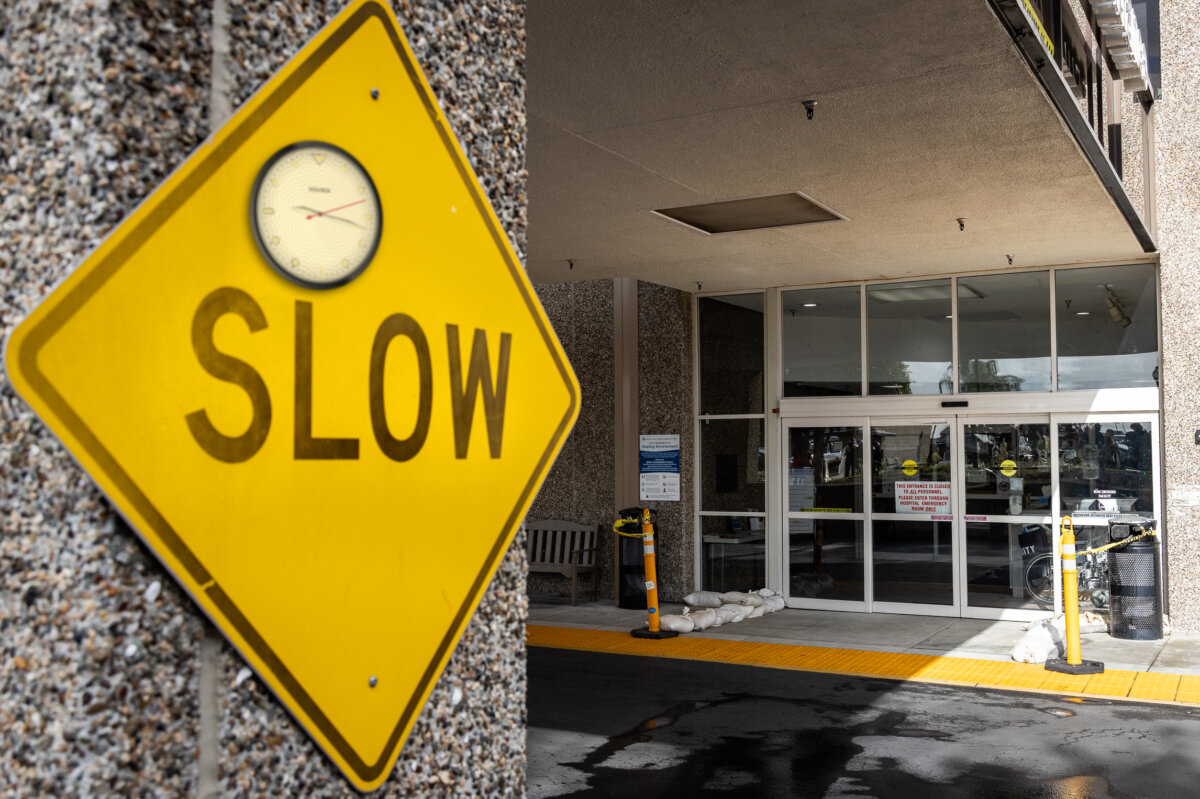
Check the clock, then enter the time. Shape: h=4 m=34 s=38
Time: h=9 m=17 s=12
